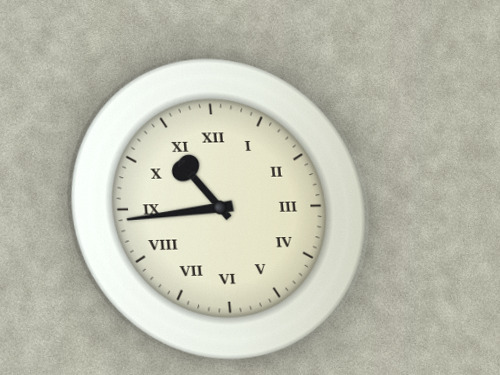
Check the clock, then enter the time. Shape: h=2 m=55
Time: h=10 m=44
